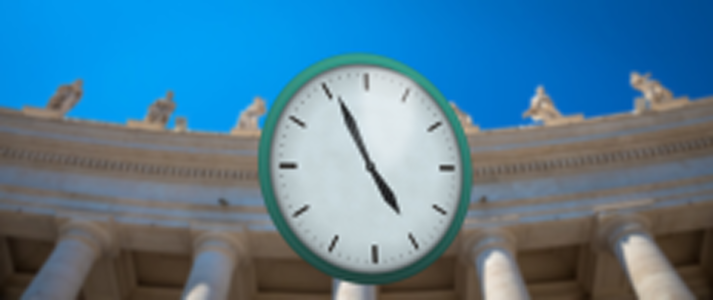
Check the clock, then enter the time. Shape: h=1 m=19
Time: h=4 m=56
